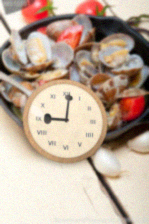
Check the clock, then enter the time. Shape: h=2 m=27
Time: h=9 m=1
